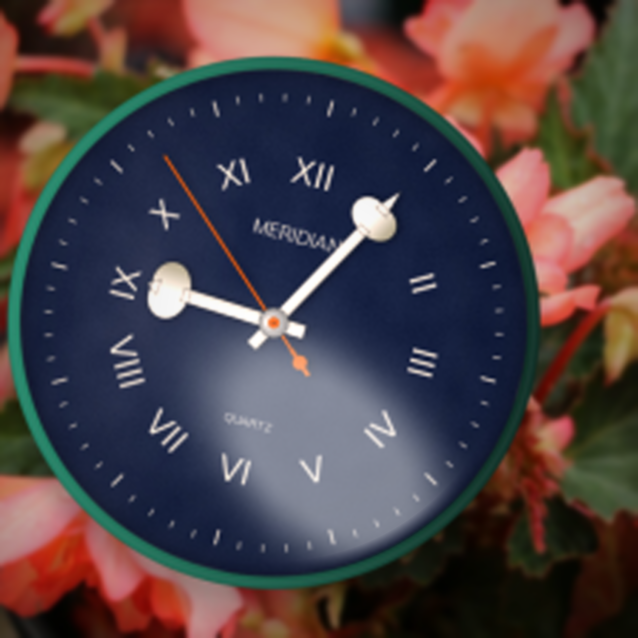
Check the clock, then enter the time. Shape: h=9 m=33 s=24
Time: h=9 m=4 s=52
